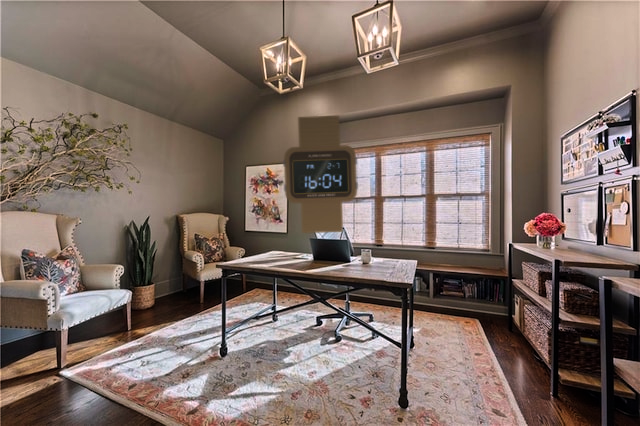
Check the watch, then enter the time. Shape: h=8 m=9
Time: h=16 m=4
